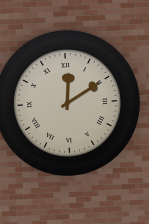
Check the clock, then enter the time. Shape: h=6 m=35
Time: h=12 m=10
